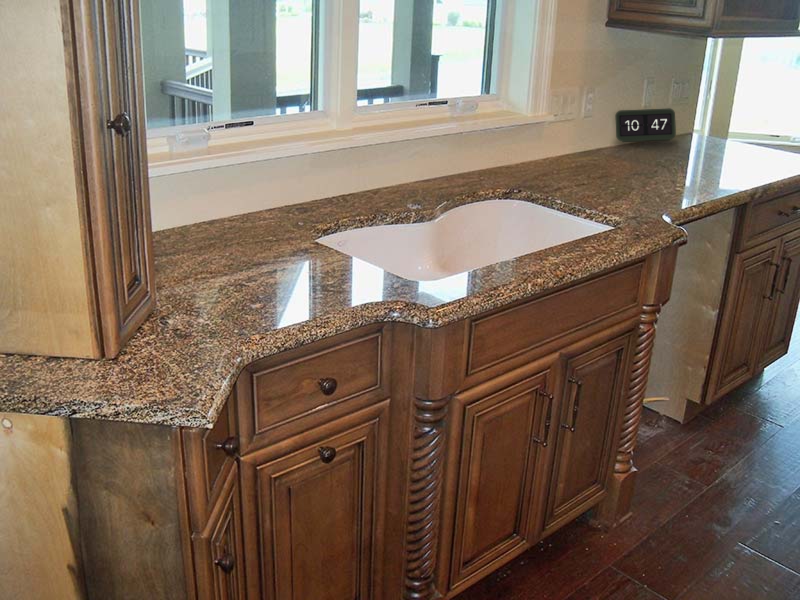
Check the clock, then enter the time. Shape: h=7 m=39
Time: h=10 m=47
